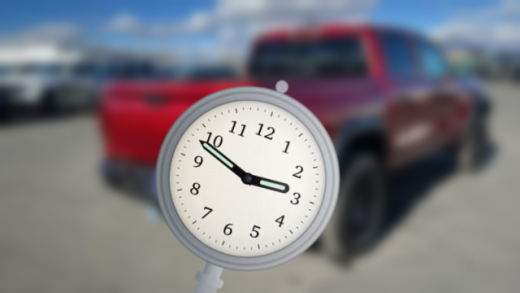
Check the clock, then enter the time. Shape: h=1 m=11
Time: h=2 m=48
